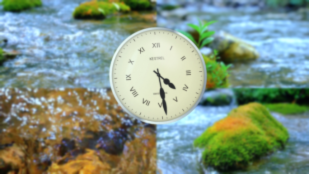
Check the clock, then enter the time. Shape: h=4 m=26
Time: h=4 m=29
